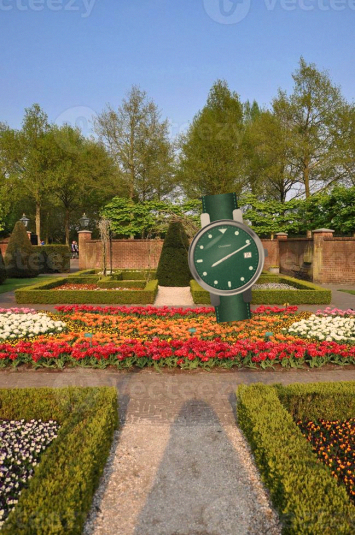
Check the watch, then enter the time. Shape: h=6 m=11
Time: h=8 m=11
